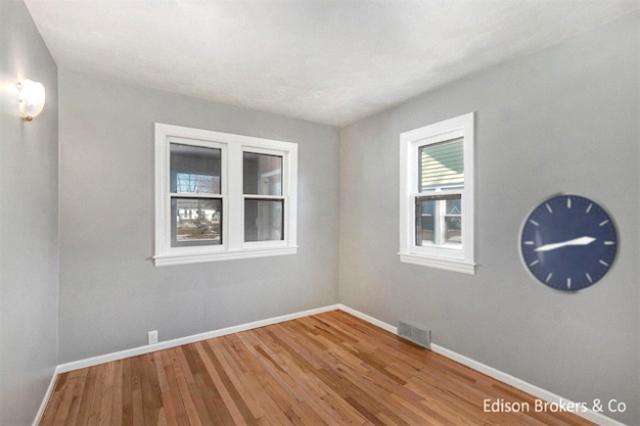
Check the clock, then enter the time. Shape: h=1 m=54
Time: h=2 m=43
